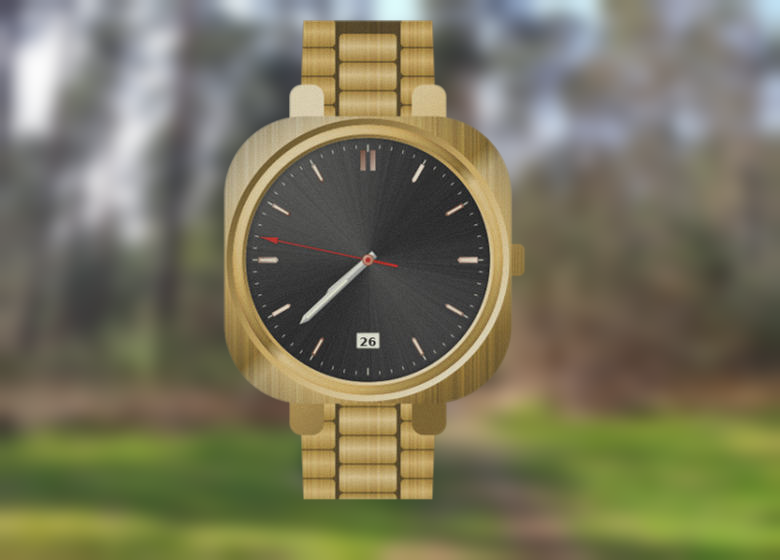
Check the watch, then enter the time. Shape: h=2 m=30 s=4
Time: h=7 m=37 s=47
